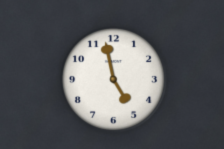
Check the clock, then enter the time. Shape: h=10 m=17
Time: h=4 m=58
